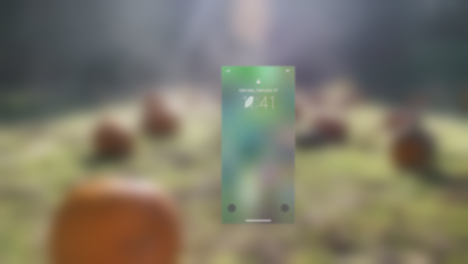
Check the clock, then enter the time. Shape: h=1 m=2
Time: h=11 m=41
